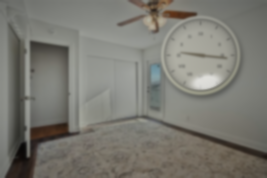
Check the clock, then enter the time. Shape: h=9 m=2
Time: h=9 m=16
